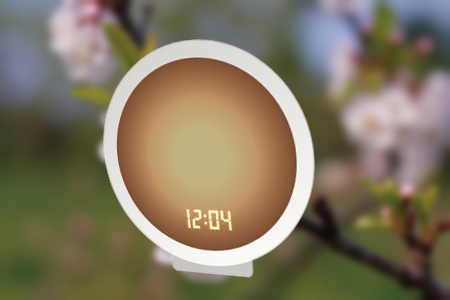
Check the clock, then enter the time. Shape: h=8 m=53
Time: h=12 m=4
